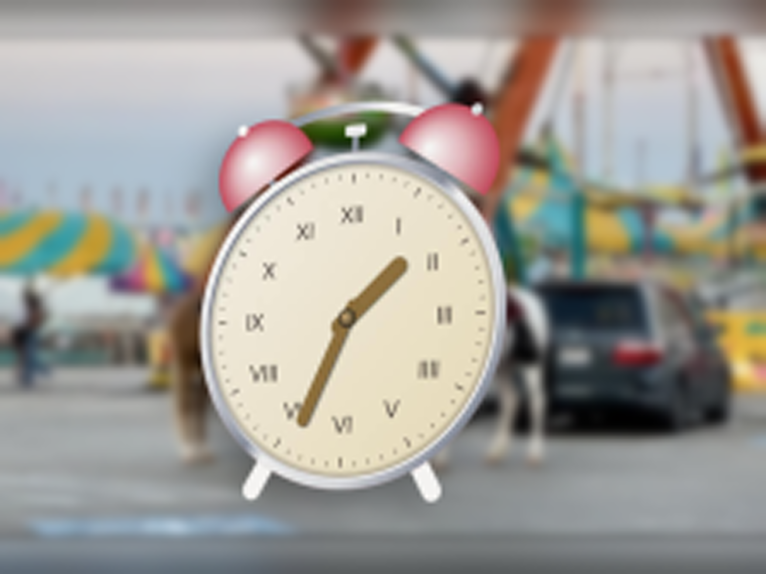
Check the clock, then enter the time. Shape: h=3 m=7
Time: h=1 m=34
